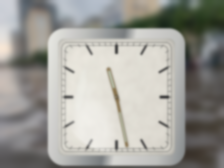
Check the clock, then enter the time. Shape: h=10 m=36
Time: h=11 m=28
